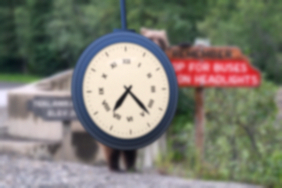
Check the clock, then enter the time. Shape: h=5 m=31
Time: h=7 m=23
